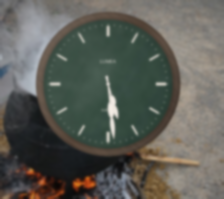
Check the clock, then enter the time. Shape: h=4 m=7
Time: h=5 m=29
